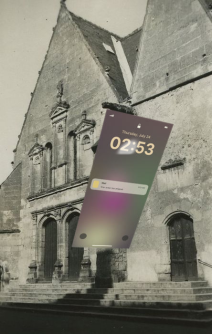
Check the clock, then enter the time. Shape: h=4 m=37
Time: h=2 m=53
